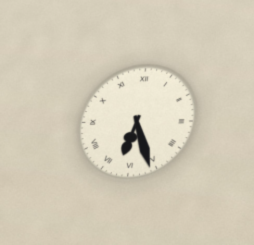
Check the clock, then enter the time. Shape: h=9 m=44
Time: h=6 m=26
